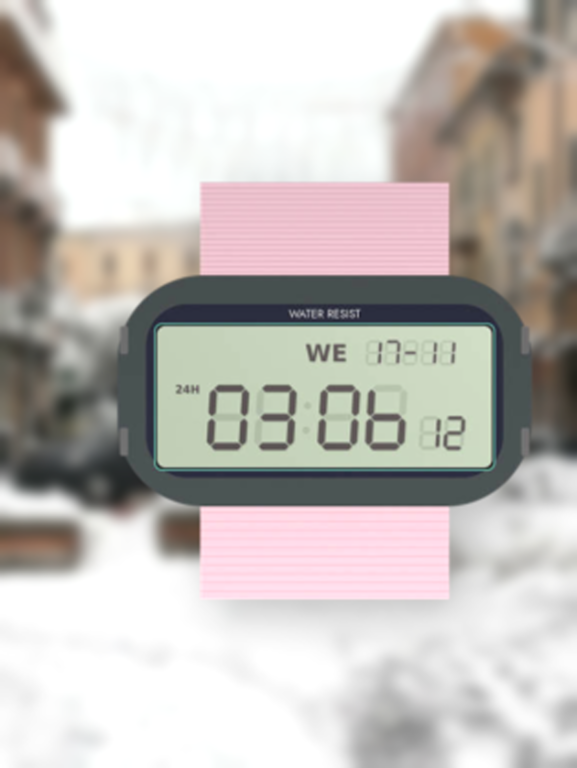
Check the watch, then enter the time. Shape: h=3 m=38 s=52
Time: h=3 m=6 s=12
